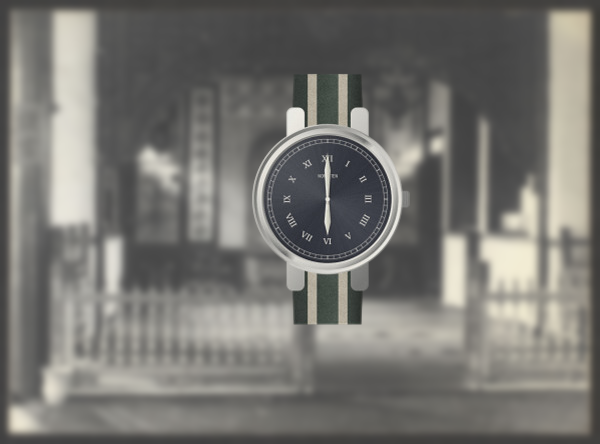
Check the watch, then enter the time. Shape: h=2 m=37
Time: h=6 m=0
